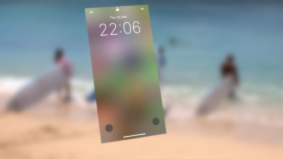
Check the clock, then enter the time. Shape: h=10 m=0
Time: h=22 m=6
